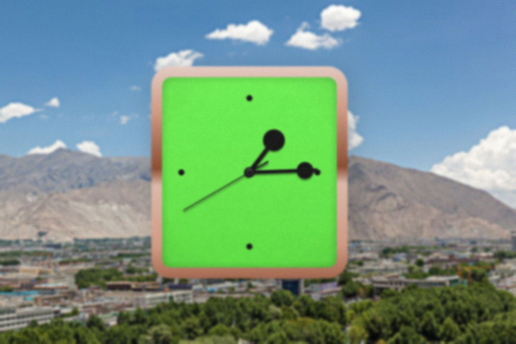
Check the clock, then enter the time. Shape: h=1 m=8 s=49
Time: h=1 m=14 s=40
